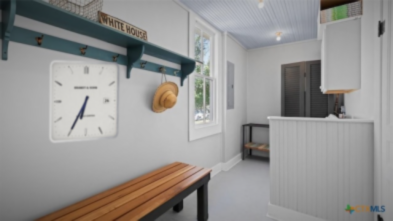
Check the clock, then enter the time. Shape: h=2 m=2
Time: h=6 m=35
